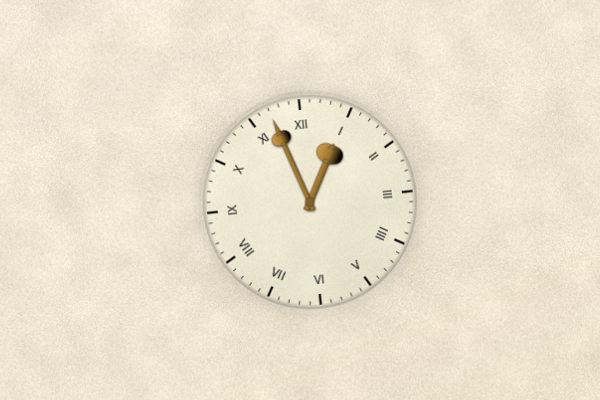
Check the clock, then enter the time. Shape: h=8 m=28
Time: h=12 m=57
